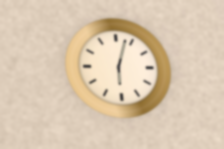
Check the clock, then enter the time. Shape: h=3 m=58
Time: h=6 m=3
